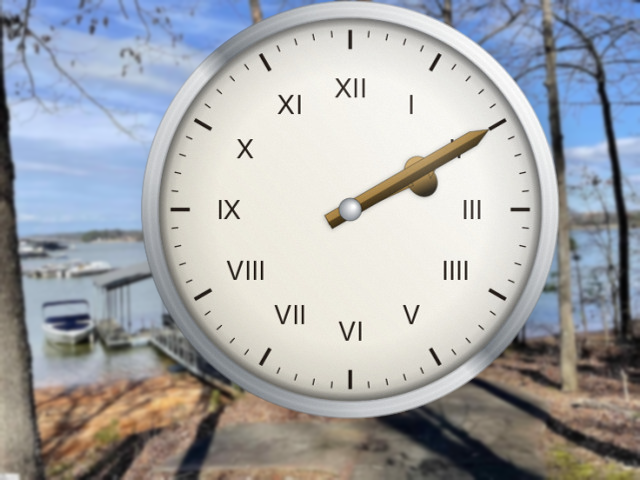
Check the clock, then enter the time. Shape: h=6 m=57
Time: h=2 m=10
